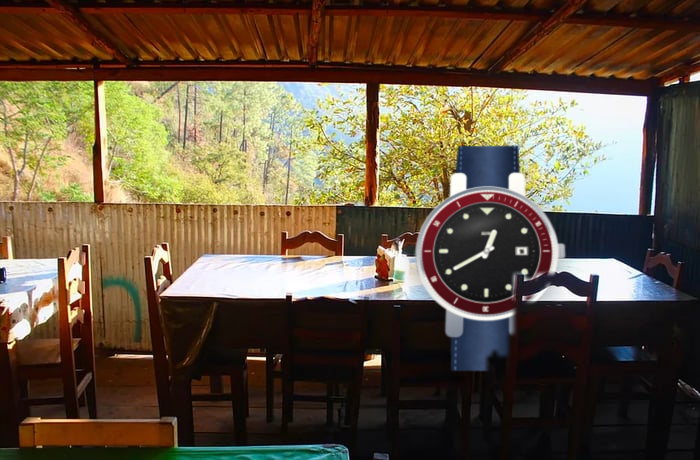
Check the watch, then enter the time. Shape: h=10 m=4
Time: h=12 m=40
